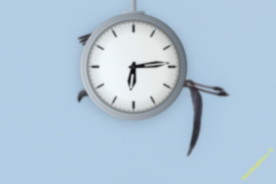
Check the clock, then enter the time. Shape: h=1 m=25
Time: h=6 m=14
